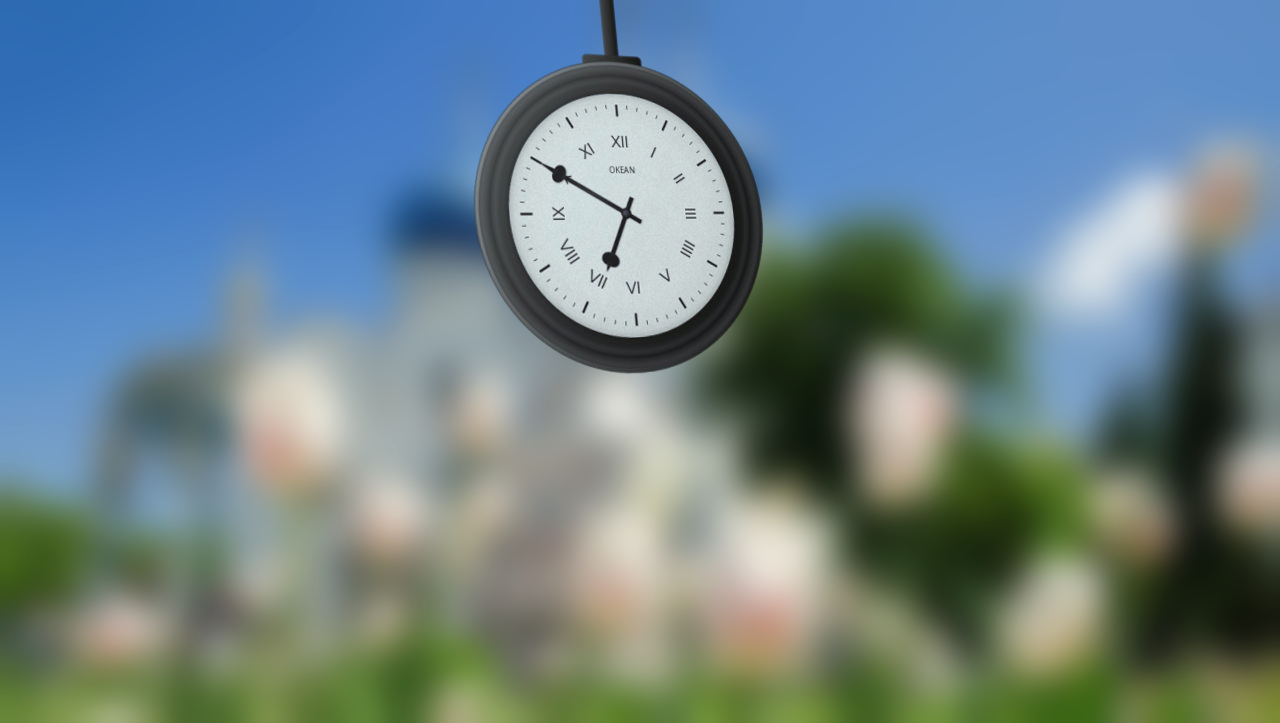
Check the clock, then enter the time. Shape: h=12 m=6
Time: h=6 m=50
